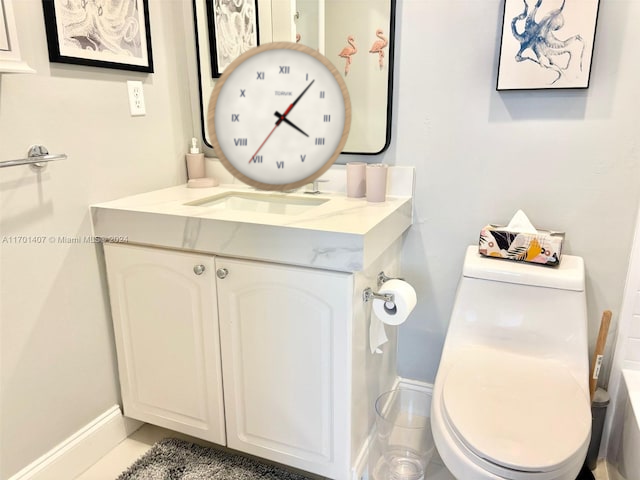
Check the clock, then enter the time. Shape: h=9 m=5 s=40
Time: h=4 m=6 s=36
